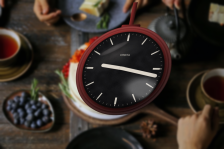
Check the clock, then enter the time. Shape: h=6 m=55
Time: h=9 m=17
